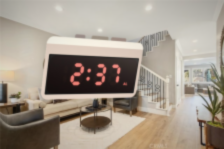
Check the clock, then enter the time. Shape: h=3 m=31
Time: h=2 m=37
